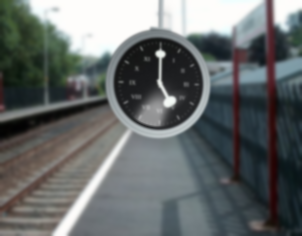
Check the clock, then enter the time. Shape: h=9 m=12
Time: h=5 m=0
